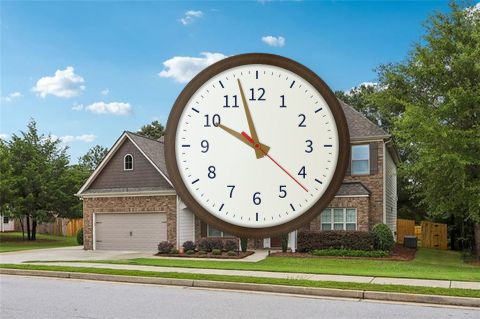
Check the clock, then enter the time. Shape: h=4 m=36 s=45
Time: h=9 m=57 s=22
